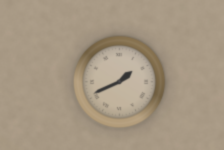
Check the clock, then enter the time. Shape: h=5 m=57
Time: h=1 m=41
